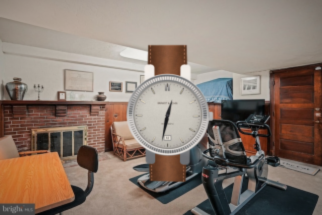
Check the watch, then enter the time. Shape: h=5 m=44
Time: h=12 m=32
